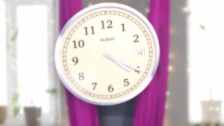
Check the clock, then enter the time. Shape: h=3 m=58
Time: h=4 m=20
